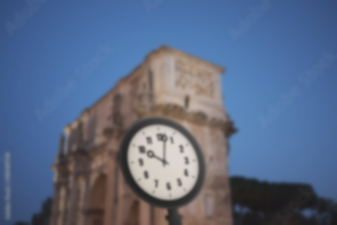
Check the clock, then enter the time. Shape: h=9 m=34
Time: h=10 m=2
